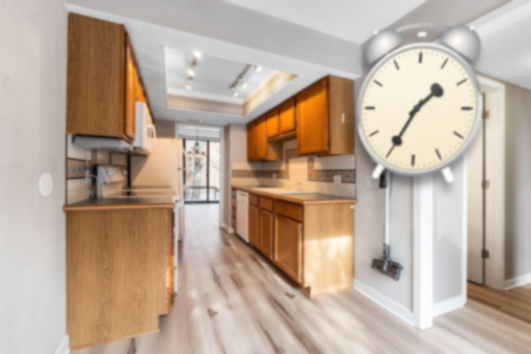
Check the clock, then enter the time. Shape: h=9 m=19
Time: h=1 m=35
